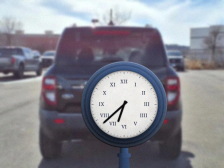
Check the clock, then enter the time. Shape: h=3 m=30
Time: h=6 m=38
